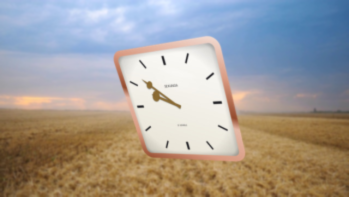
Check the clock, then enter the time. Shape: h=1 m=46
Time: h=9 m=52
